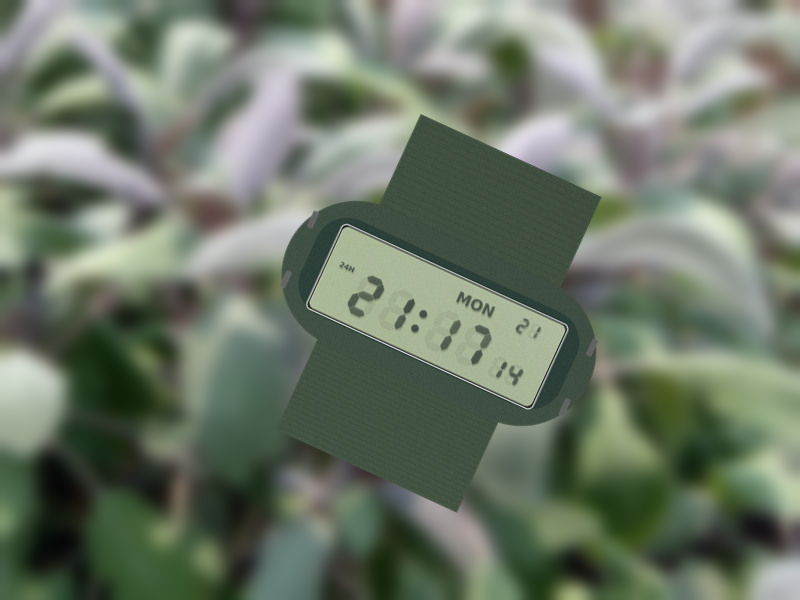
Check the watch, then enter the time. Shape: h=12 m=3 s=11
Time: h=21 m=17 s=14
